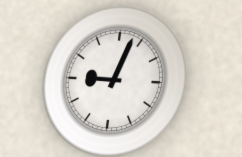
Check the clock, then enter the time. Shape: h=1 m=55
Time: h=9 m=3
